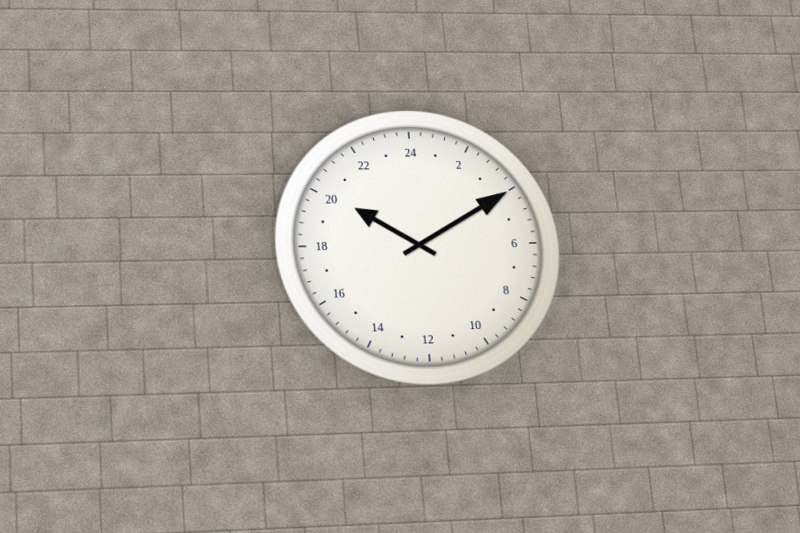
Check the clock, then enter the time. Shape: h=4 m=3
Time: h=20 m=10
